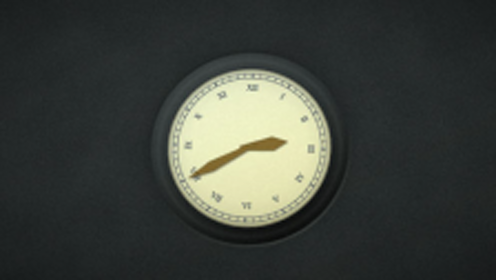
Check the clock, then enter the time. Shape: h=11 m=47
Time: h=2 m=40
